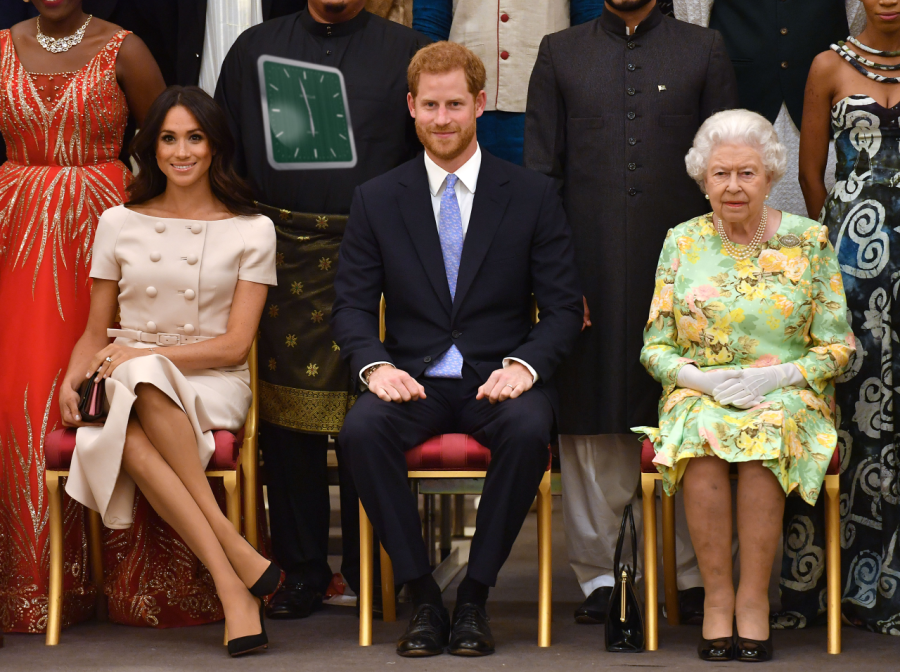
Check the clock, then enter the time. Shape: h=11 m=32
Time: h=5 m=58
